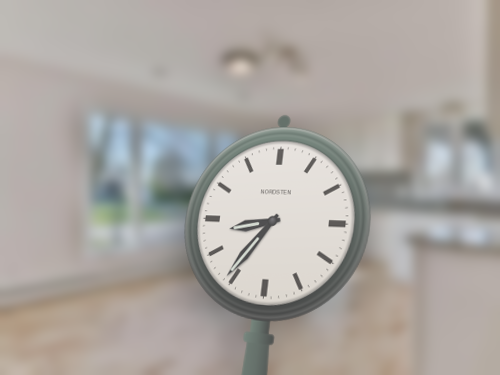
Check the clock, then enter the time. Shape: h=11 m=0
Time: h=8 m=36
